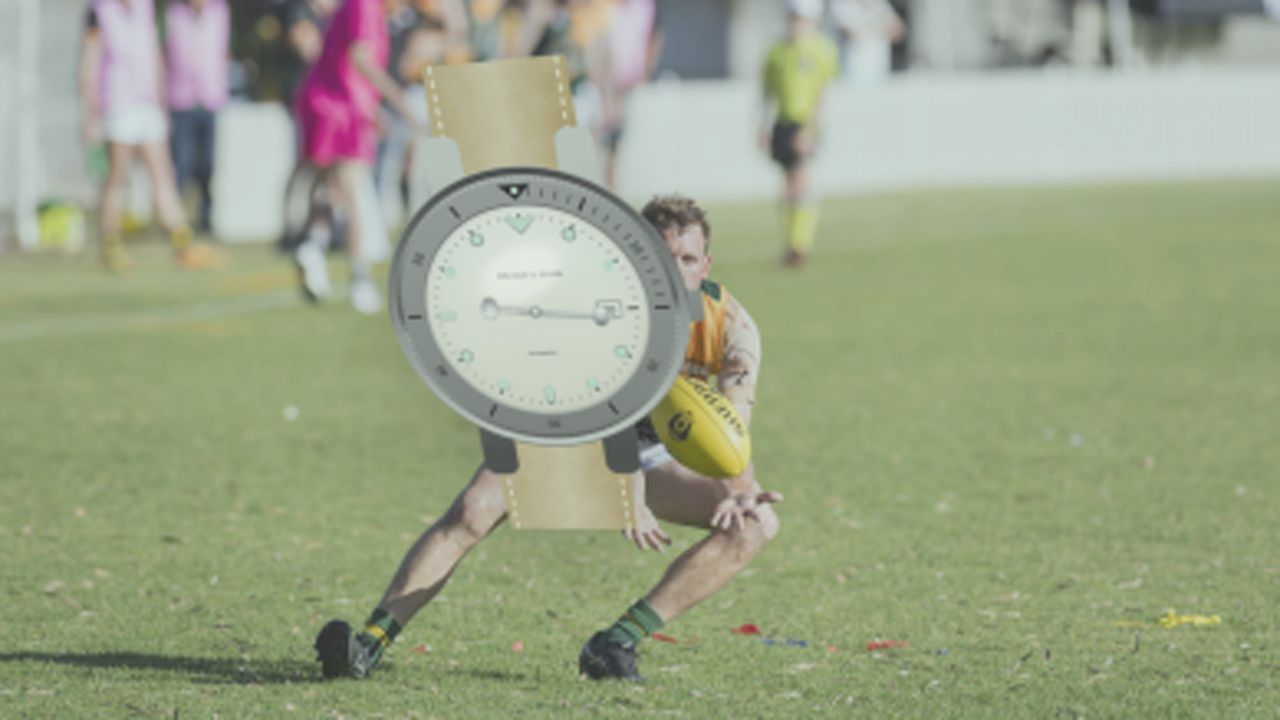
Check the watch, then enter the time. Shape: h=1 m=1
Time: h=9 m=16
